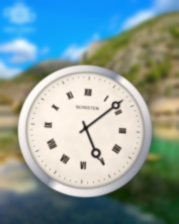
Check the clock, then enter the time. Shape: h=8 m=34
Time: h=5 m=8
